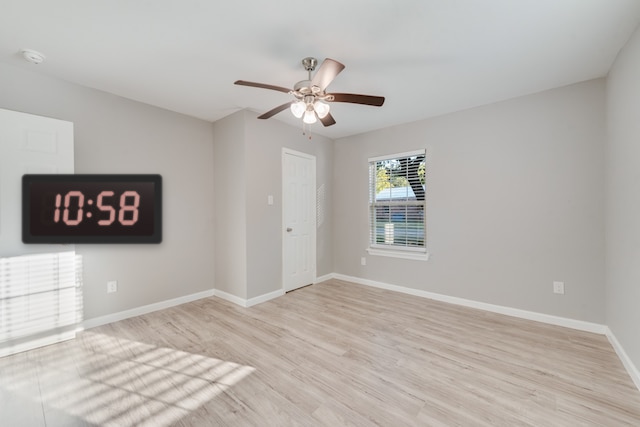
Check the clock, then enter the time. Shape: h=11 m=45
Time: h=10 m=58
